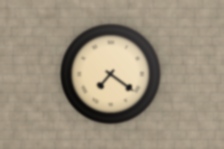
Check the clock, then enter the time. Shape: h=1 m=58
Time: h=7 m=21
